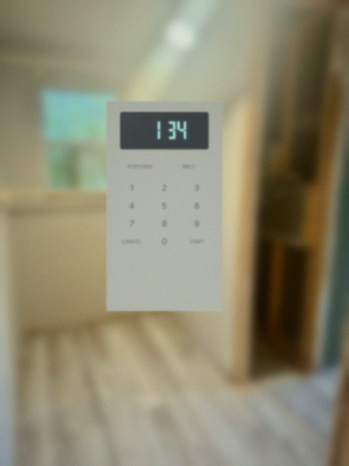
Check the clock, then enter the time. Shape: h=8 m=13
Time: h=1 m=34
